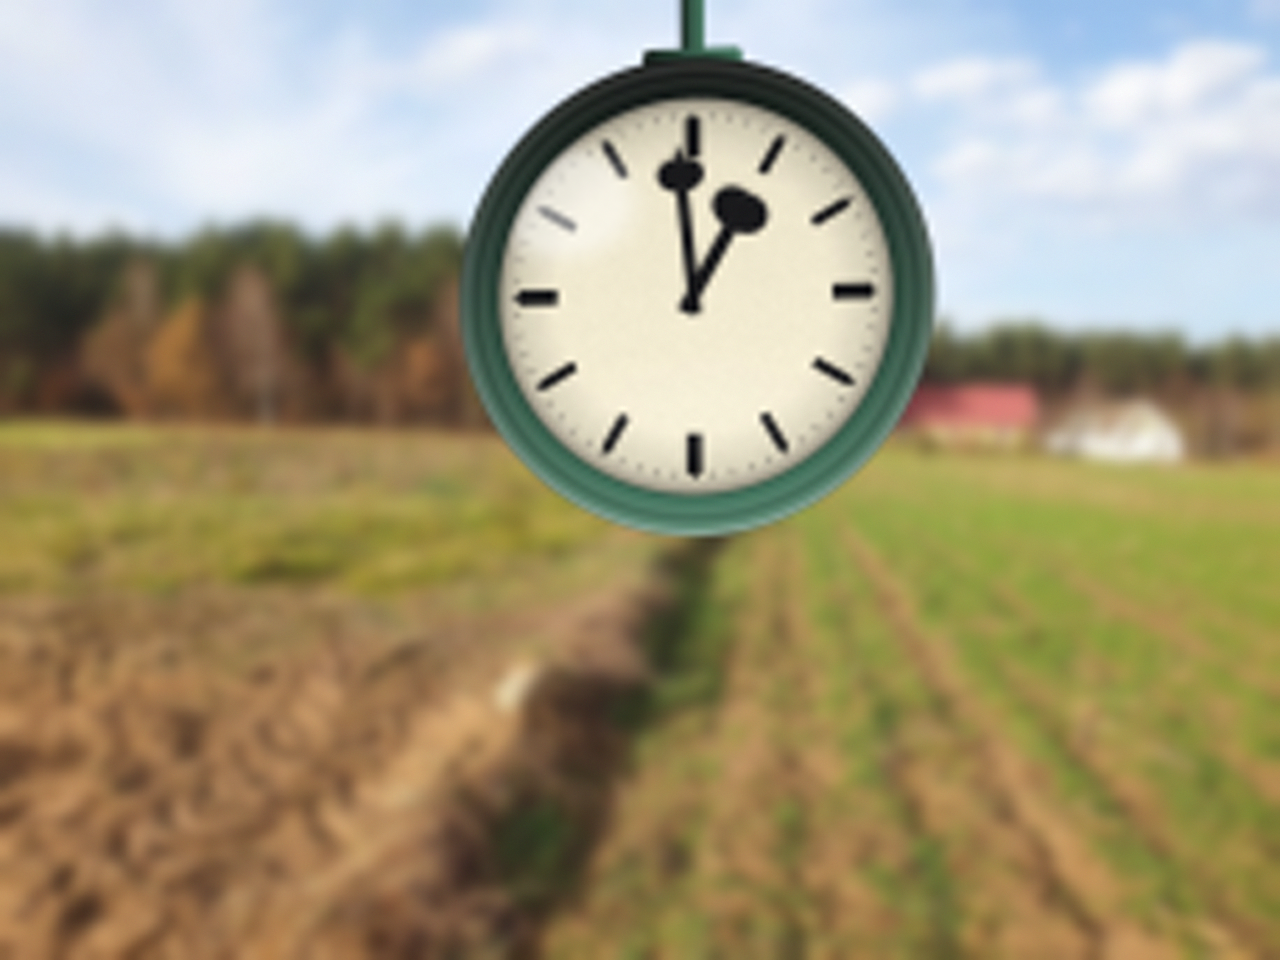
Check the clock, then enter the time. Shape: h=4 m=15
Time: h=12 m=59
